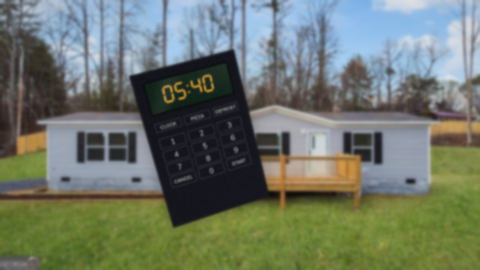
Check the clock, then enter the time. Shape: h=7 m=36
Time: h=5 m=40
